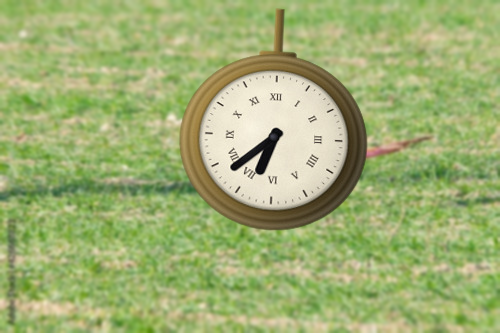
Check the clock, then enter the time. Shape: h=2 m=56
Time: h=6 m=38
